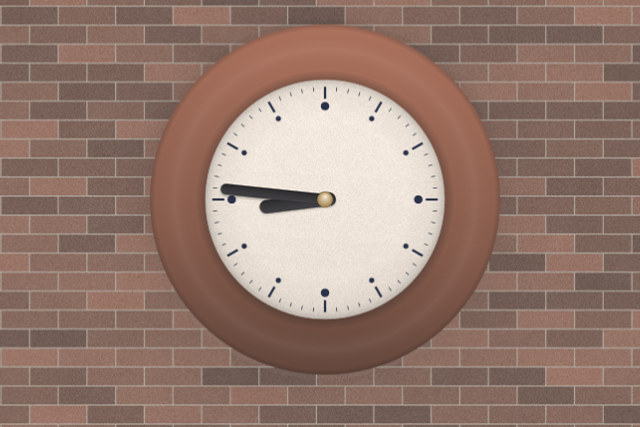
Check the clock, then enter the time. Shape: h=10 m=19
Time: h=8 m=46
